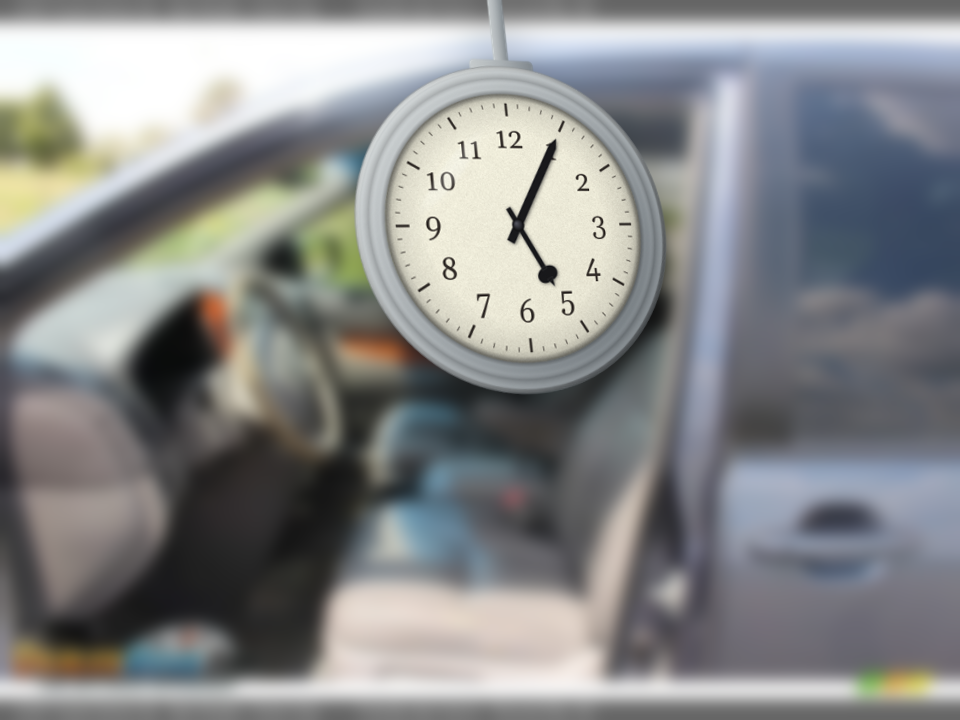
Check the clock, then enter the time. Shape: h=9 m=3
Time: h=5 m=5
